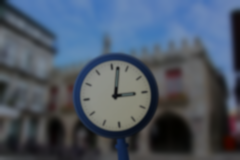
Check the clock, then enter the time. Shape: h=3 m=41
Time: h=3 m=2
